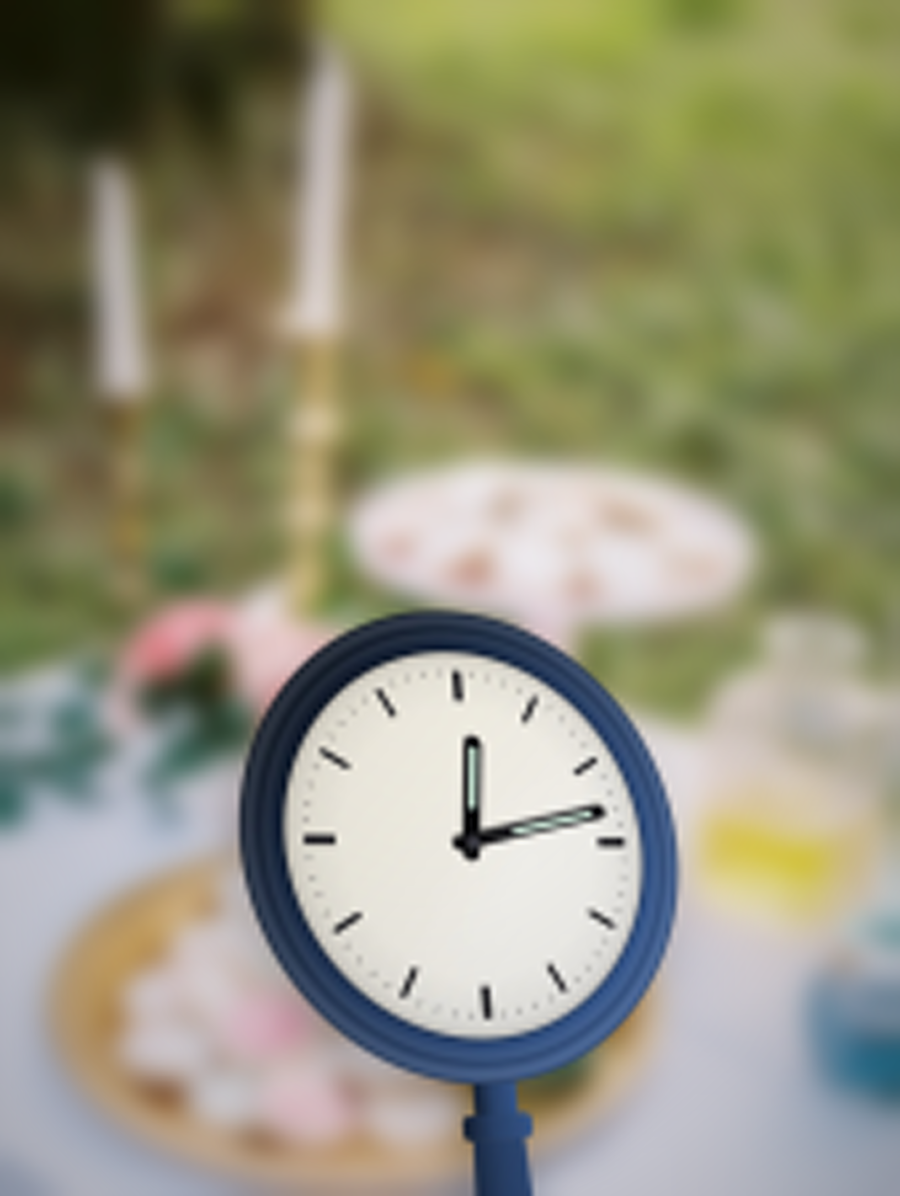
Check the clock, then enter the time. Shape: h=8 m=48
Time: h=12 m=13
